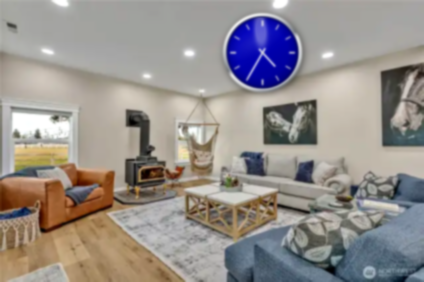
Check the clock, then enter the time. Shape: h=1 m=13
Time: h=4 m=35
